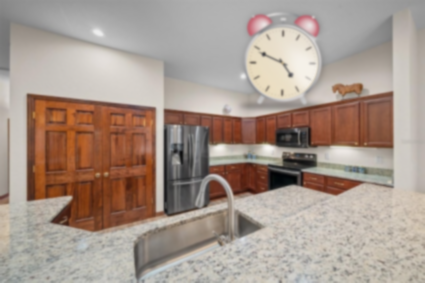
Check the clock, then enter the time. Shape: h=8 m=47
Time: h=4 m=49
